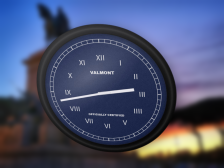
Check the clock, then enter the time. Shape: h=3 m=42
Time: h=2 m=43
